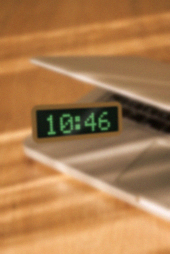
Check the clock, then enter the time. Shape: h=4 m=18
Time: h=10 m=46
